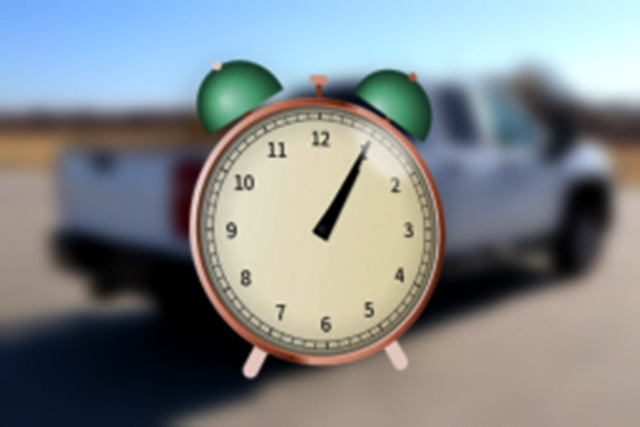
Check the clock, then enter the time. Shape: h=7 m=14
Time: h=1 m=5
